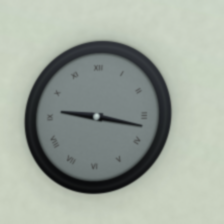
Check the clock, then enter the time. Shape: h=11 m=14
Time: h=9 m=17
